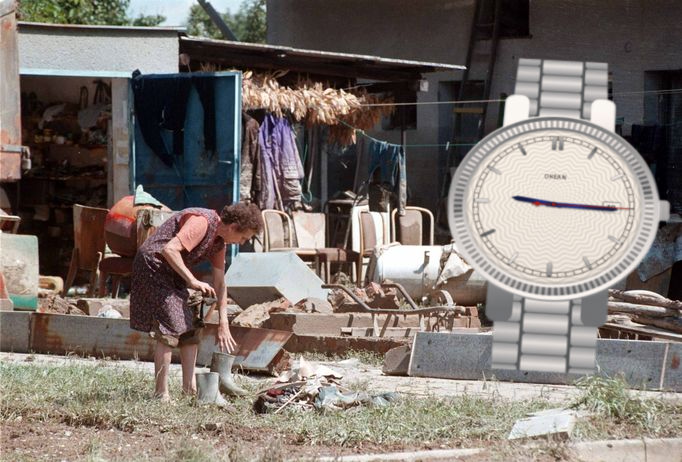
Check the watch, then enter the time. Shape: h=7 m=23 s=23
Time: h=9 m=15 s=15
